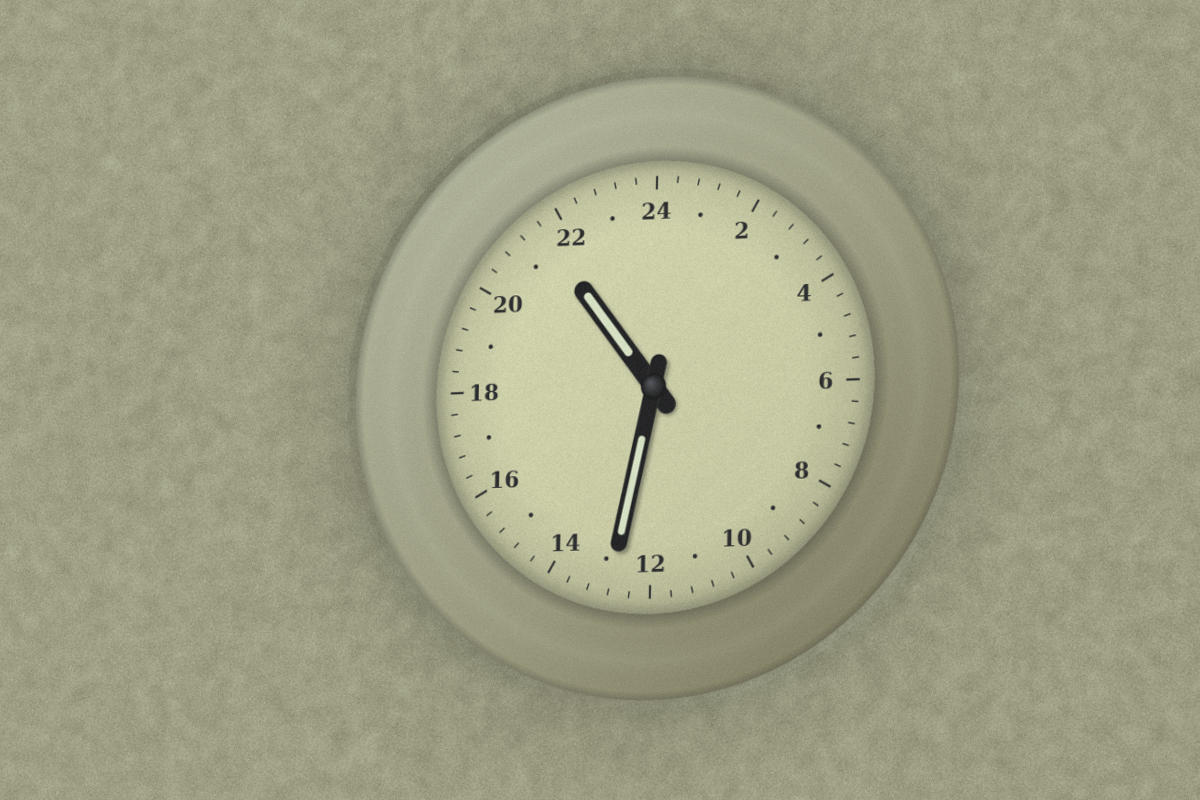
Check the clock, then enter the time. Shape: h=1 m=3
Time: h=21 m=32
